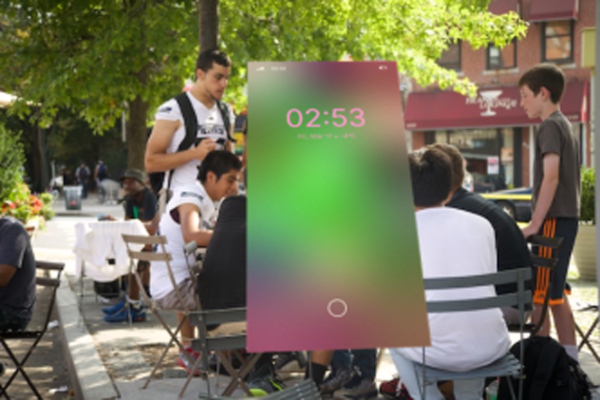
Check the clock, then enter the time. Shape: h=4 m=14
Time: h=2 m=53
